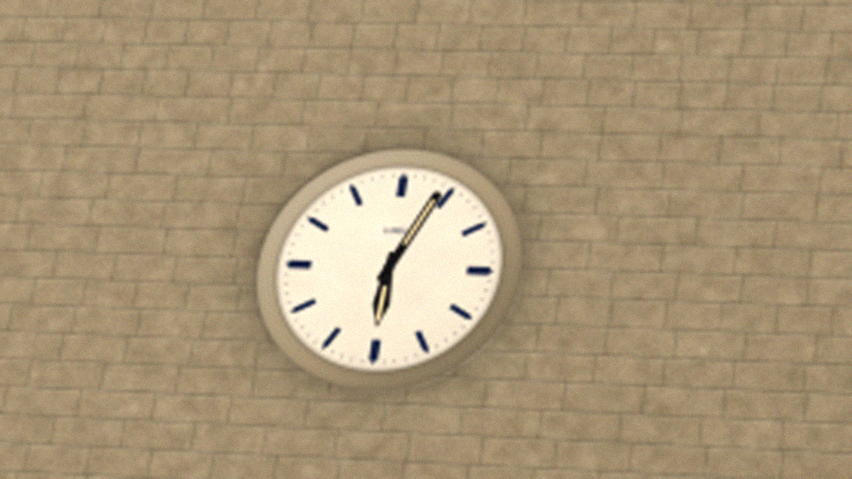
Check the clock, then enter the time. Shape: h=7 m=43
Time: h=6 m=4
